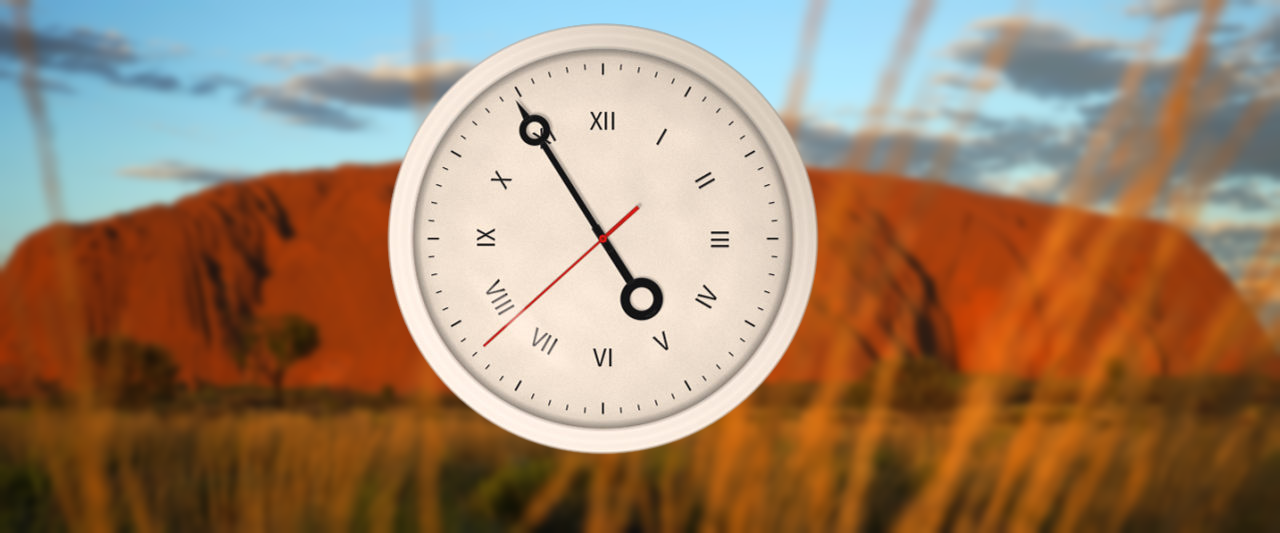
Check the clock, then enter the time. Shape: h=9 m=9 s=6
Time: h=4 m=54 s=38
